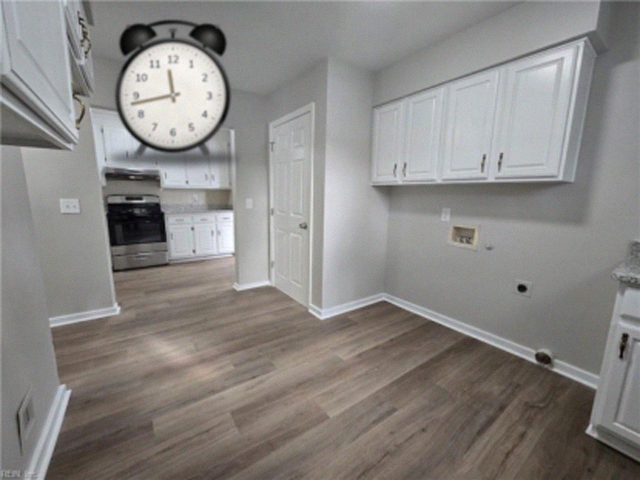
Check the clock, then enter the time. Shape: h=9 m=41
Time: h=11 m=43
